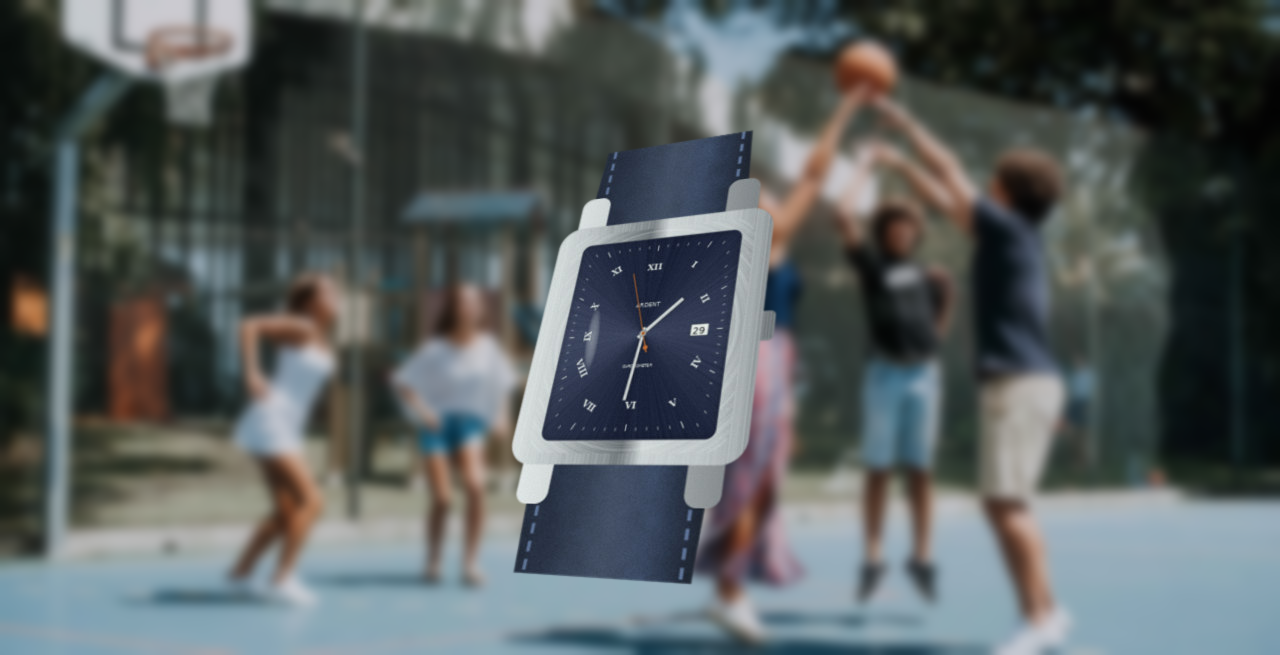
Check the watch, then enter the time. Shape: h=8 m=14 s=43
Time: h=1 m=30 s=57
